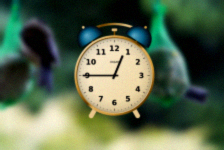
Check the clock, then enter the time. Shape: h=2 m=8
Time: h=12 m=45
